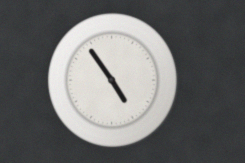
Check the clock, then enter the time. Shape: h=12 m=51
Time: h=4 m=54
